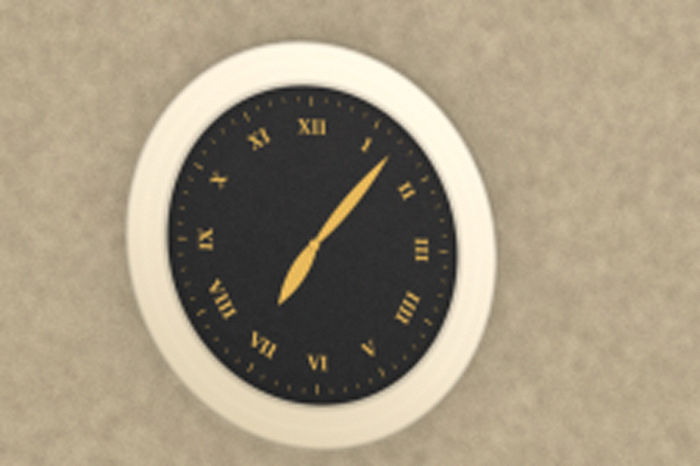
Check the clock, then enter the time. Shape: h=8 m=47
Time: h=7 m=7
